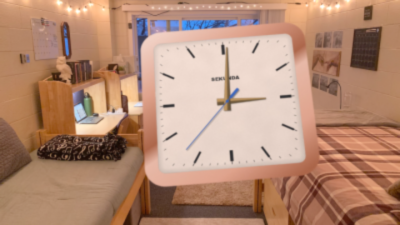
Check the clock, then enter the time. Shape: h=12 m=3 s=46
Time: h=3 m=0 s=37
